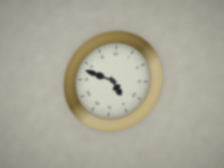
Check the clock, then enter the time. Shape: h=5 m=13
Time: h=4 m=48
